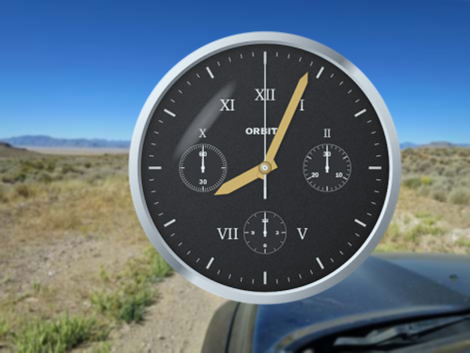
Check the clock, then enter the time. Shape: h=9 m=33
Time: h=8 m=4
